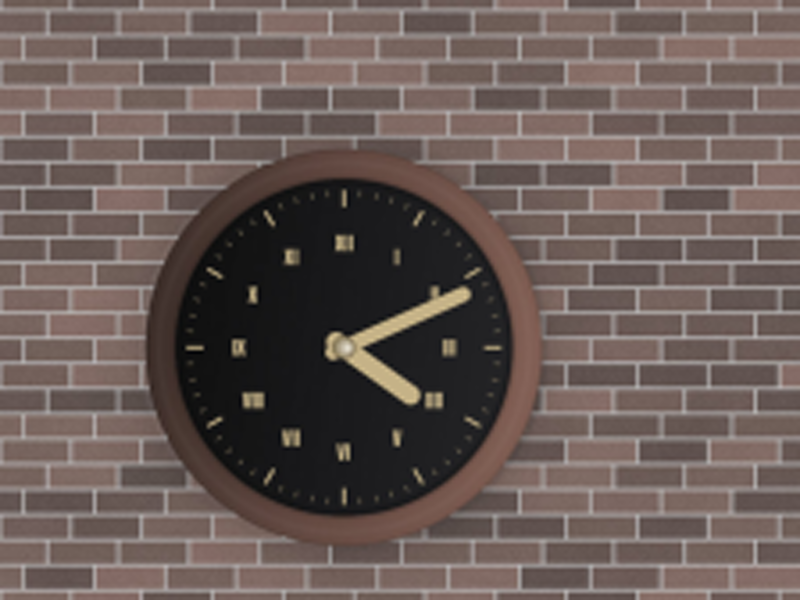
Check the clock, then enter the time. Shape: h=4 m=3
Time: h=4 m=11
